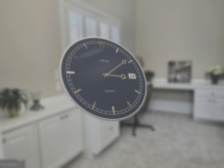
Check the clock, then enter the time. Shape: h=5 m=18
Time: h=3 m=9
